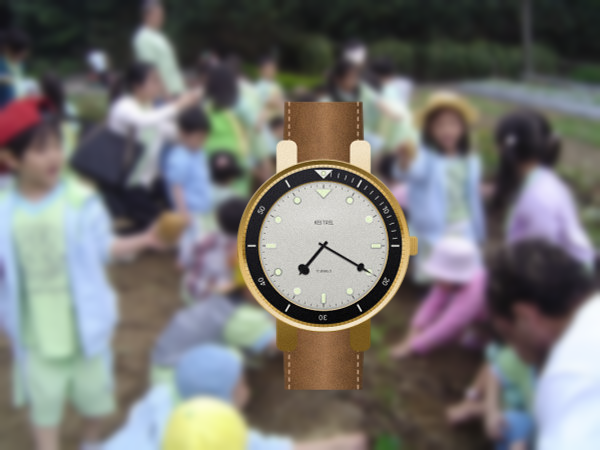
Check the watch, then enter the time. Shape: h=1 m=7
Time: h=7 m=20
